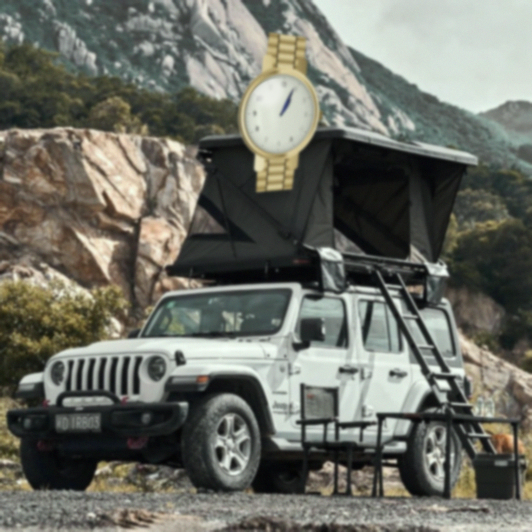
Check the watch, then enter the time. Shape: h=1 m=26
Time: h=1 m=4
